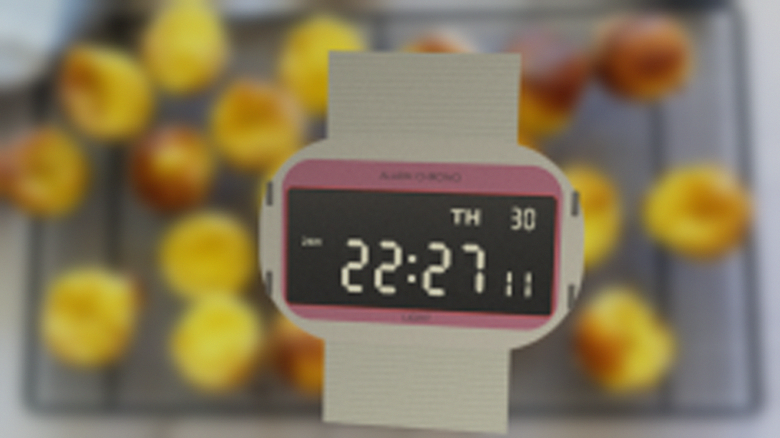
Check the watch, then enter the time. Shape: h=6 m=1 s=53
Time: h=22 m=27 s=11
